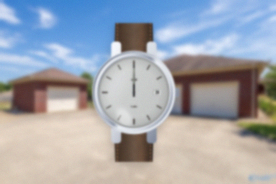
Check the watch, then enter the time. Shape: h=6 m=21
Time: h=12 m=0
